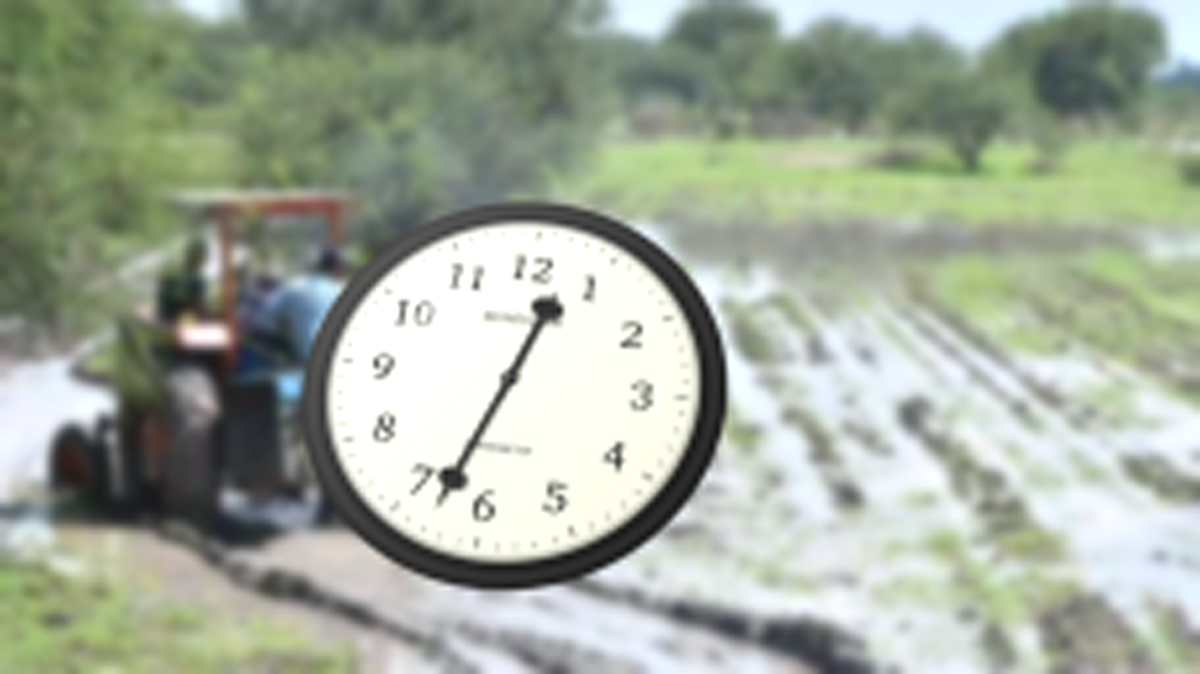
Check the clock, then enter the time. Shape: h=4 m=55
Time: h=12 m=33
